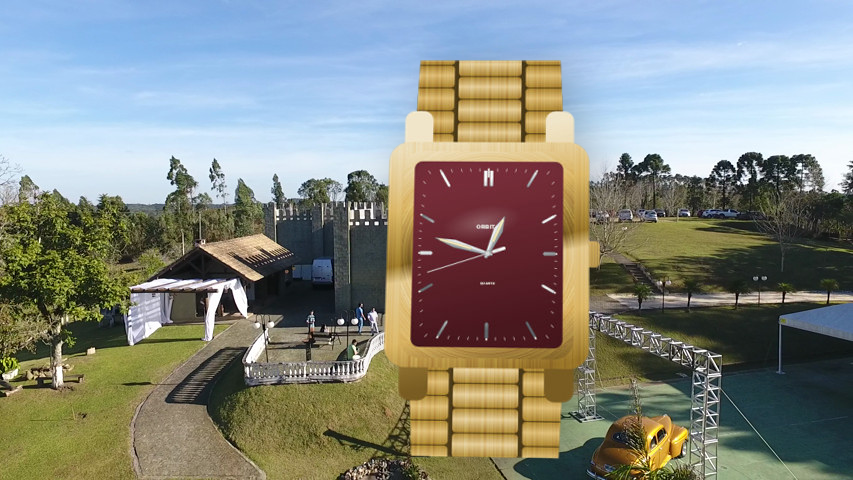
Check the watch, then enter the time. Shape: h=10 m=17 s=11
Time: h=12 m=47 s=42
